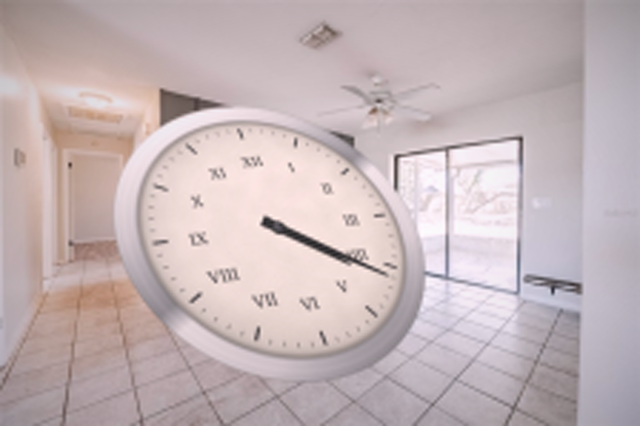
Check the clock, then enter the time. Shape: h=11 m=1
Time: h=4 m=21
